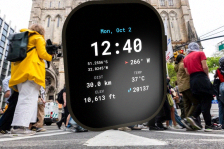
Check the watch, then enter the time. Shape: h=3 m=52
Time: h=12 m=40
